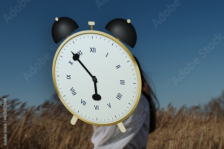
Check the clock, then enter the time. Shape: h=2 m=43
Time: h=5 m=53
